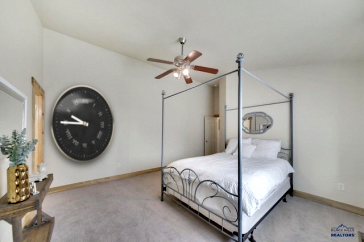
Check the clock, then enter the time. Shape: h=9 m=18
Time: h=9 m=45
